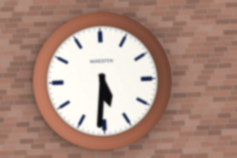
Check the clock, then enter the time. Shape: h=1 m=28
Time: h=5 m=31
